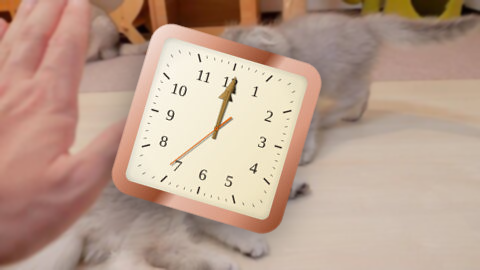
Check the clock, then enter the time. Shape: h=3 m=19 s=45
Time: h=12 m=0 s=36
